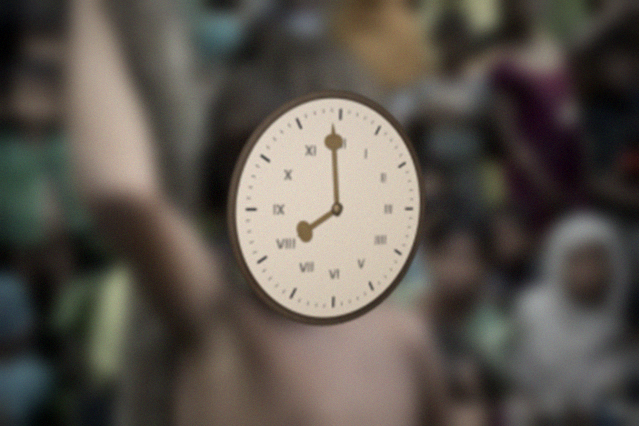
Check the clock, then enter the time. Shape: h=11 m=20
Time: h=7 m=59
